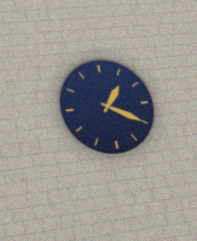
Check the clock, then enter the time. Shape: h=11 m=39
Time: h=1 m=20
